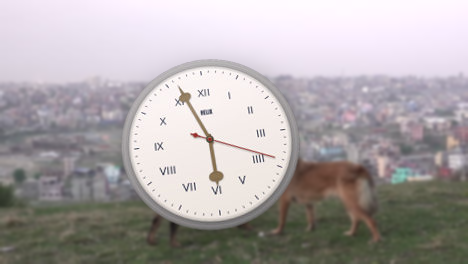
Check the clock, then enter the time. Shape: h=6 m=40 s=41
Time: h=5 m=56 s=19
